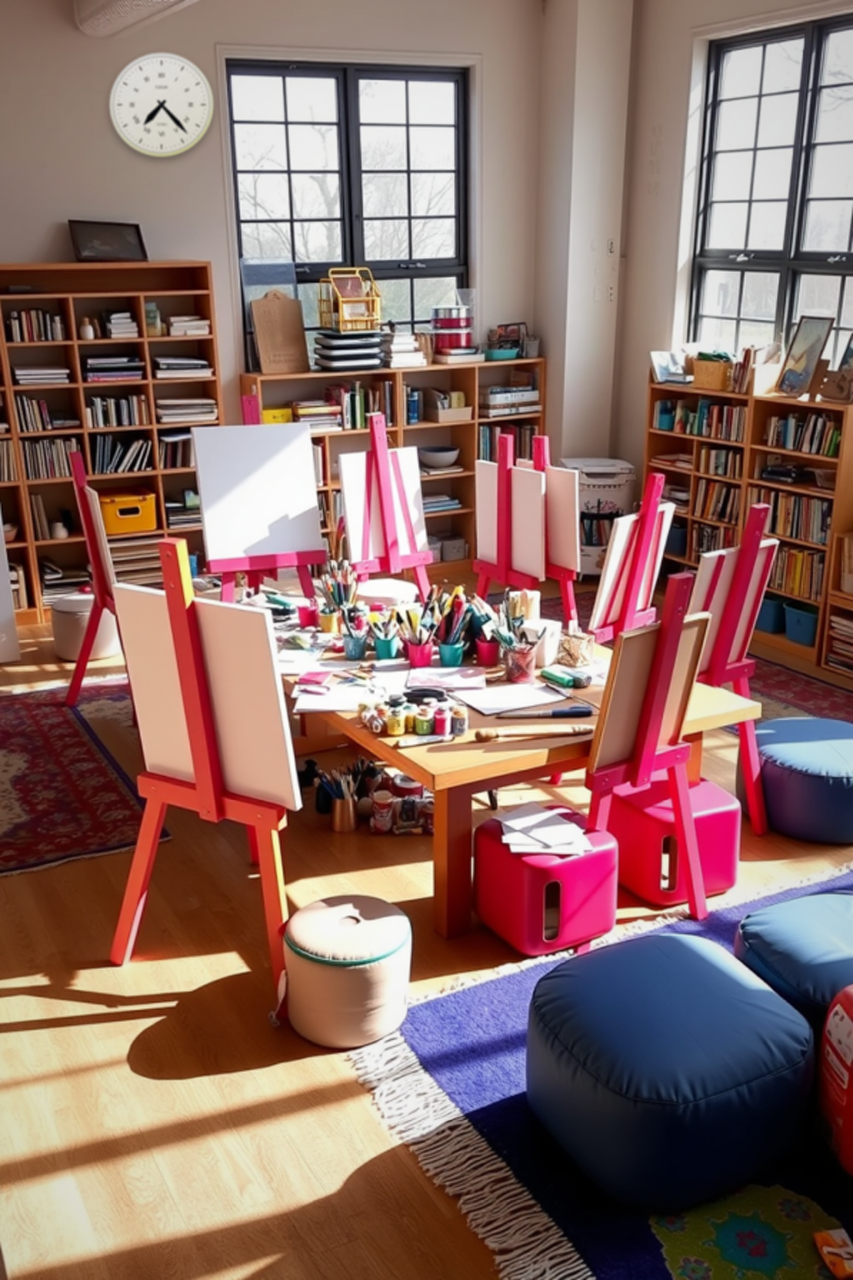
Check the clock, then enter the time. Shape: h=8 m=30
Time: h=7 m=23
